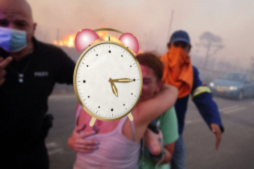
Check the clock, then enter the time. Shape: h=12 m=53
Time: h=5 m=15
